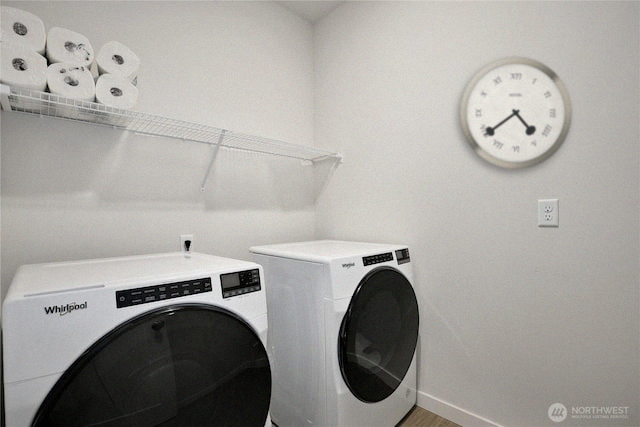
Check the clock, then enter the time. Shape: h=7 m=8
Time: h=4 m=39
